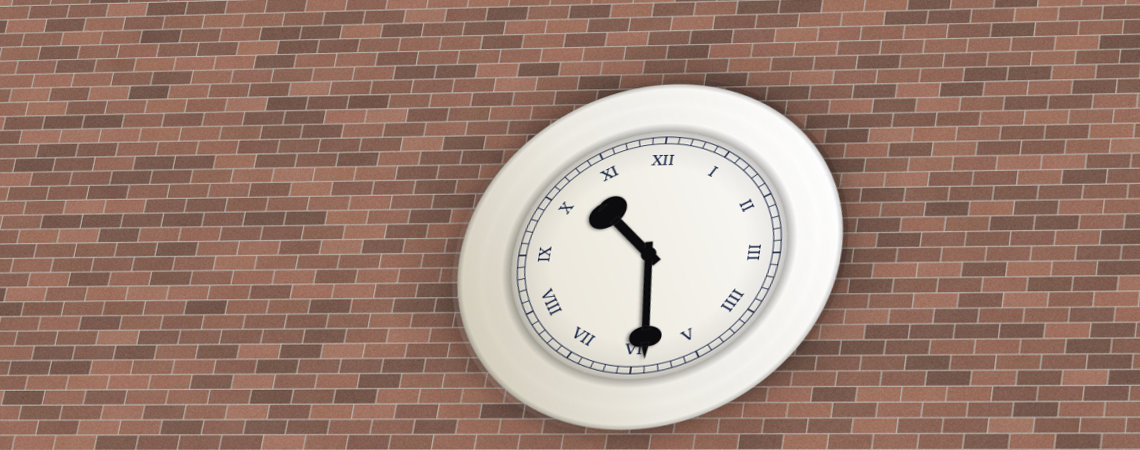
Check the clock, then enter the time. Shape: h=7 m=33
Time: h=10 m=29
